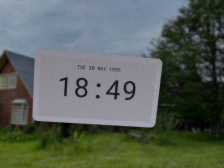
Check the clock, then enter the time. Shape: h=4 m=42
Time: h=18 m=49
